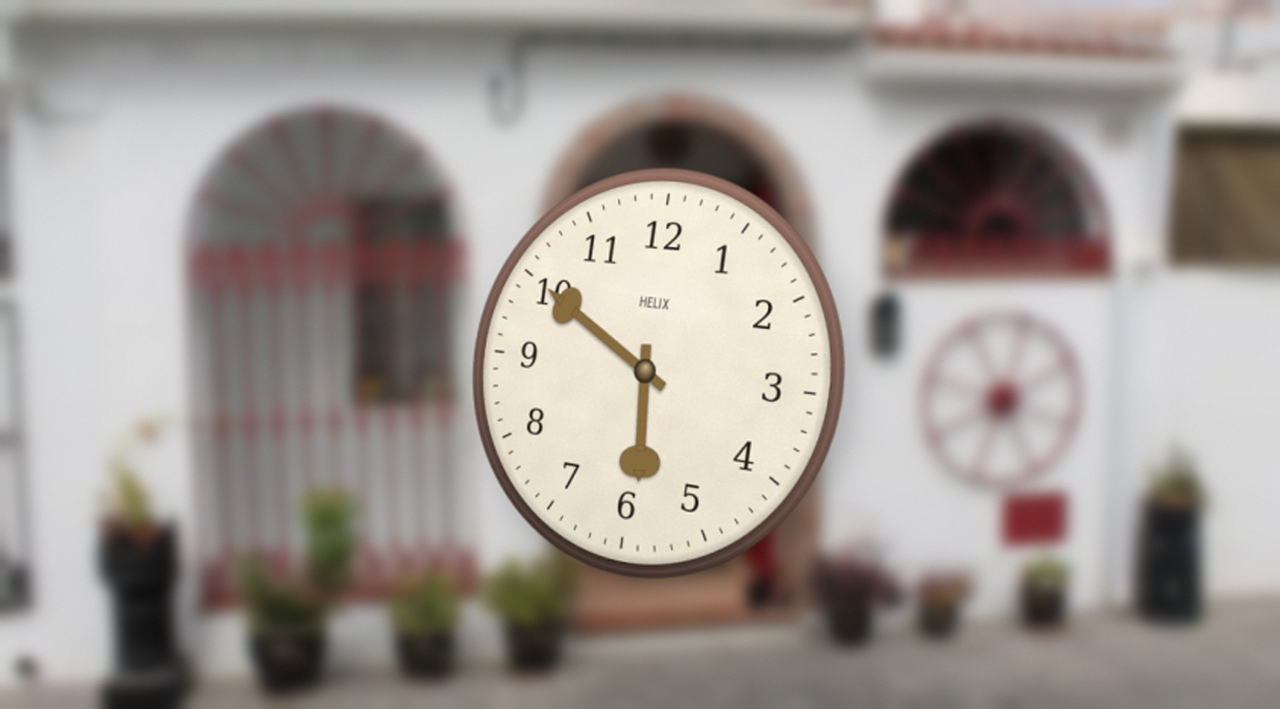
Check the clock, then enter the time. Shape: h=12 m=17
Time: h=5 m=50
